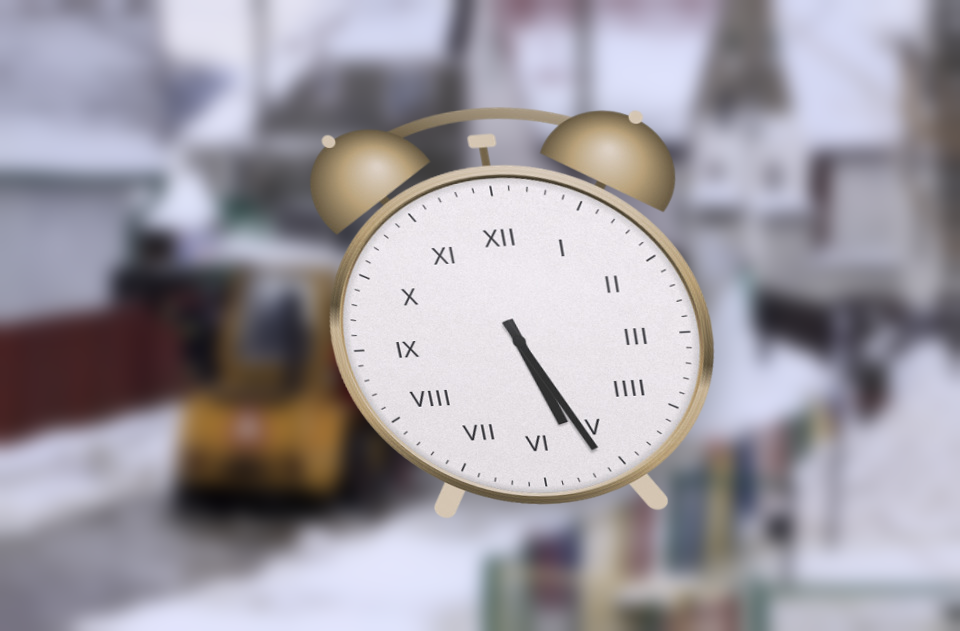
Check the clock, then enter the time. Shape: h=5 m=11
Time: h=5 m=26
